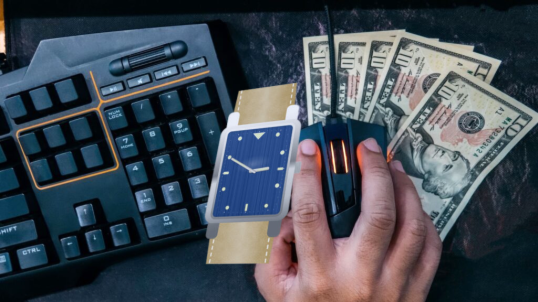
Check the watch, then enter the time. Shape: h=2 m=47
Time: h=2 m=50
